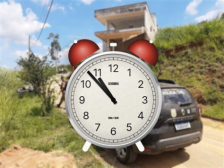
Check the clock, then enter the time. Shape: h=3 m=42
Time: h=10 m=53
